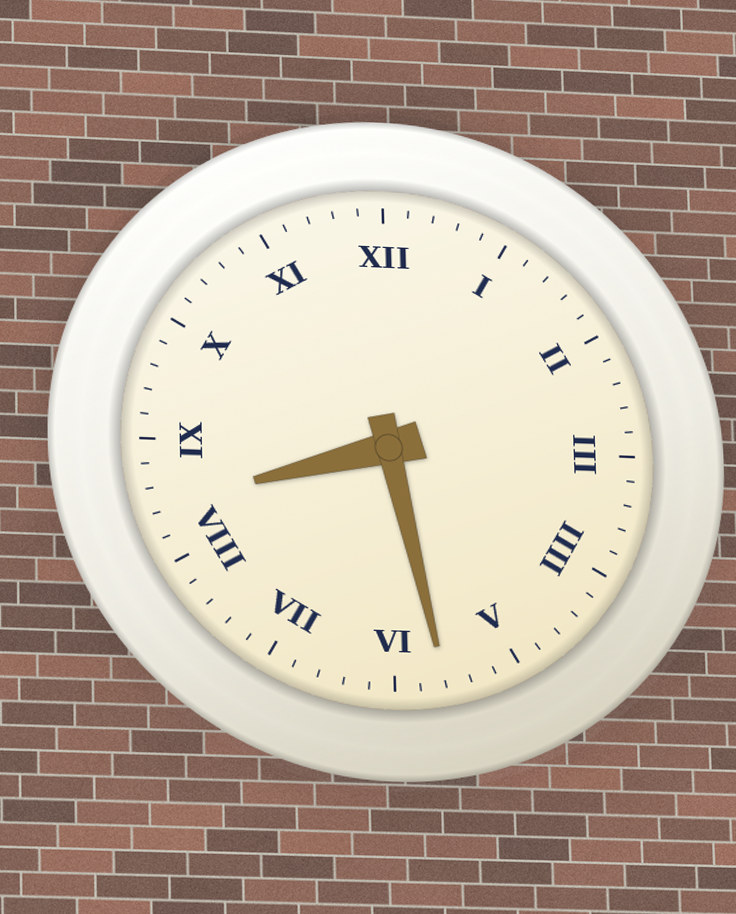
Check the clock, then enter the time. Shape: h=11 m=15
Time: h=8 m=28
